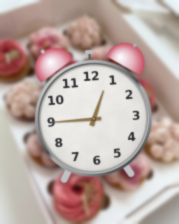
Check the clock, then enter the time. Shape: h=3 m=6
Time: h=12 m=45
